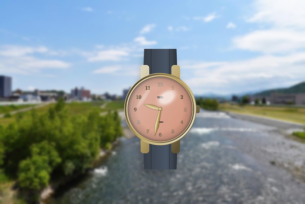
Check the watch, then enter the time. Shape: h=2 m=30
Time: h=9 m=32
